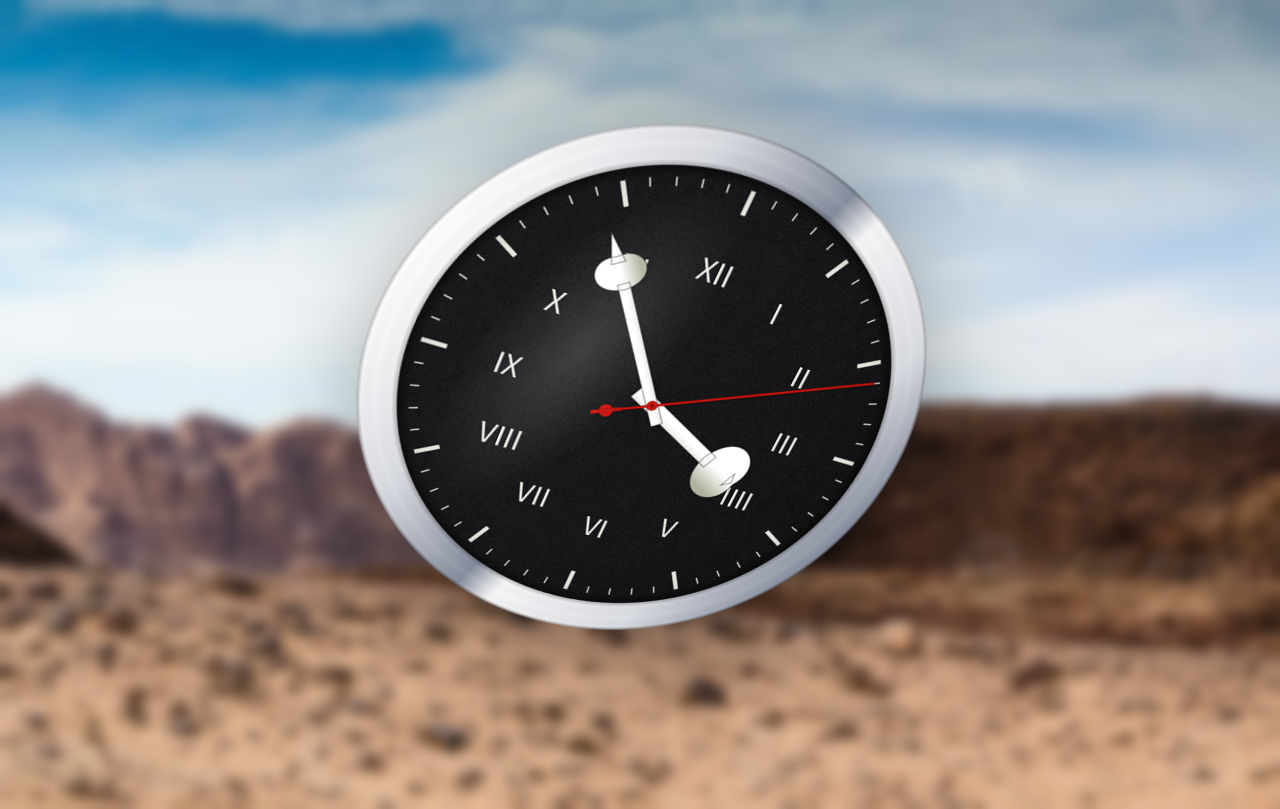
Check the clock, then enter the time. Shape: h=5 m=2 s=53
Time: h=3 m=54 s=11
